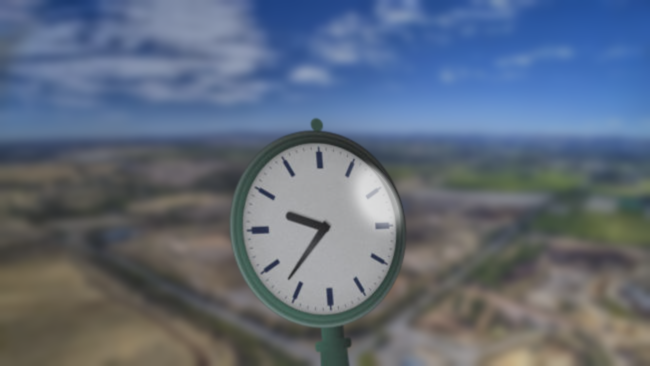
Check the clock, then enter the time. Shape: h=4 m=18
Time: h=9 m=37
